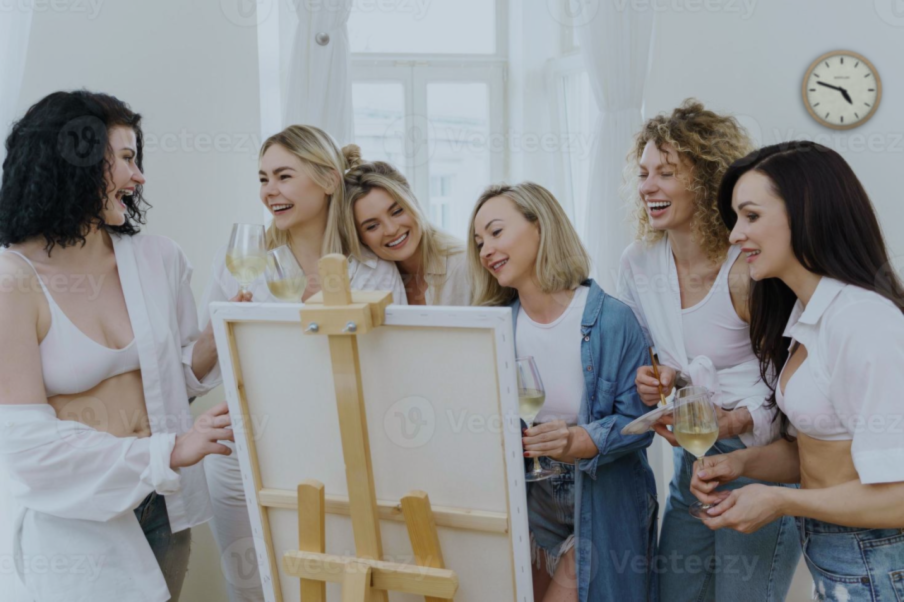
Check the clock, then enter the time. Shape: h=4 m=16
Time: h=4 m=48
